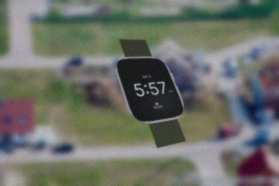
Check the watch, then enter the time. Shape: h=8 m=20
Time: h=5 m=57
